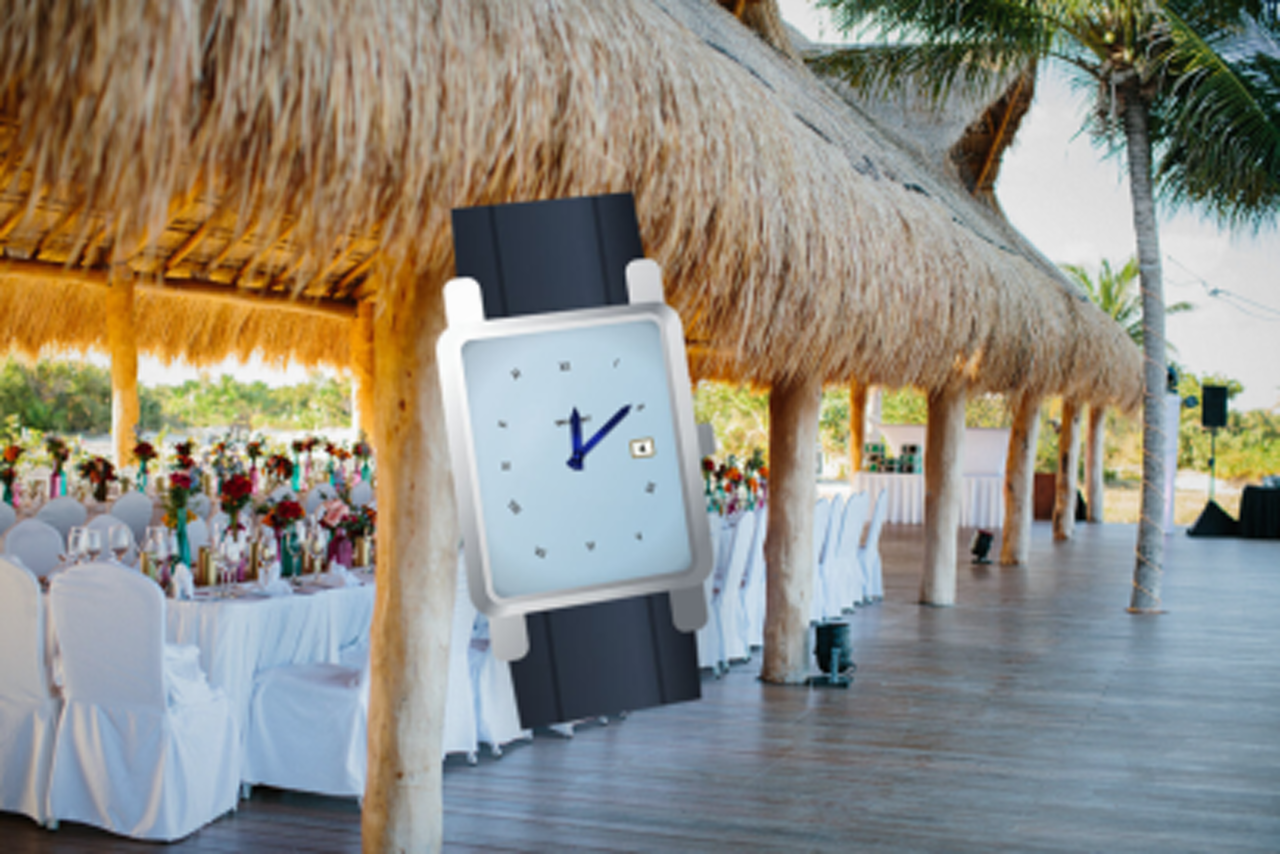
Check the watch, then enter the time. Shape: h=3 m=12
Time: h=12 m=9
